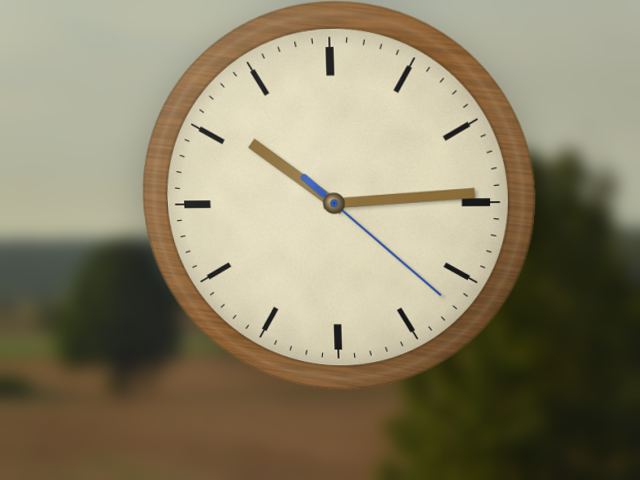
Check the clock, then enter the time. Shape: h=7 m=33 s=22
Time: h=10 m=14 s=22
